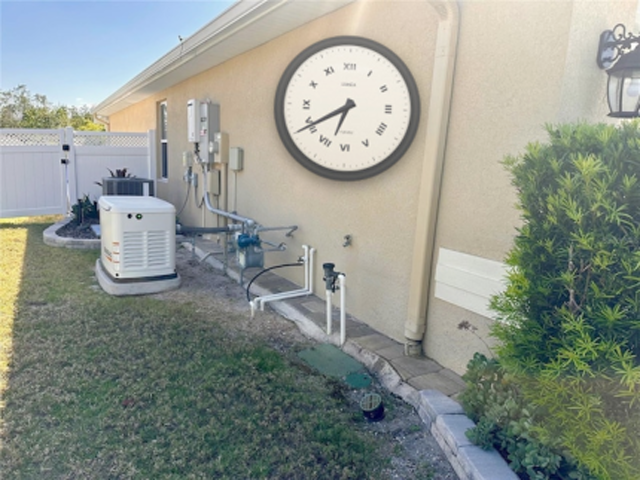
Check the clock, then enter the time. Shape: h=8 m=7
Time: h=6 m=40
